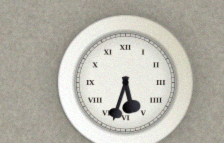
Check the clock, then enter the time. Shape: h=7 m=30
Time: h=5 m=33
